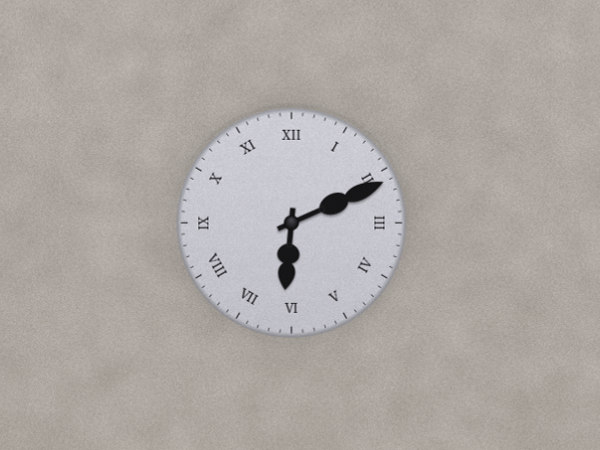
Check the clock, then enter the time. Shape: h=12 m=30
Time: h=6 m=11
